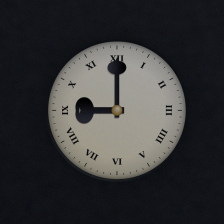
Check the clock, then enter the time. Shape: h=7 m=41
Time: h=9 m=0
